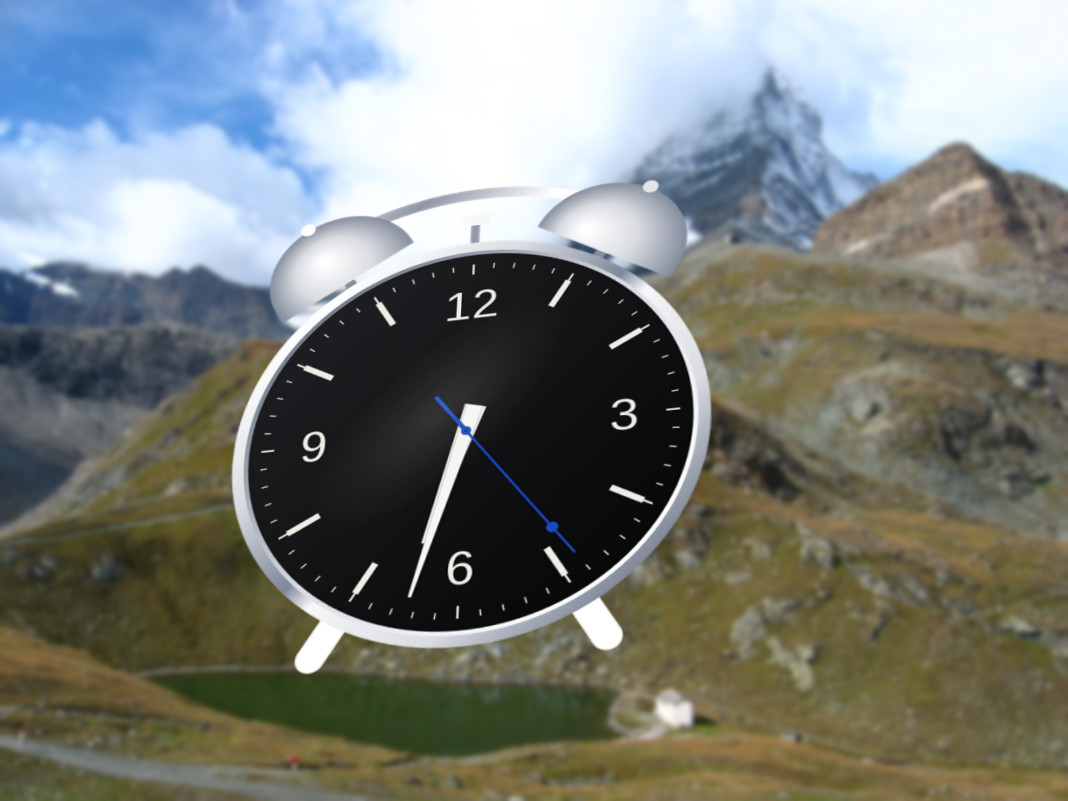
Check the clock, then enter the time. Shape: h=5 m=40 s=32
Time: h=6 m=32 s=24
